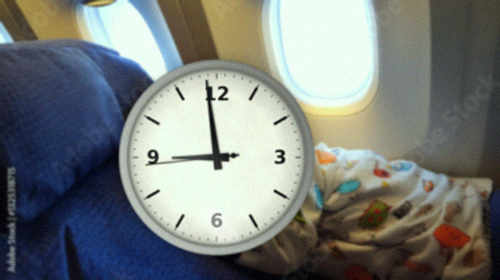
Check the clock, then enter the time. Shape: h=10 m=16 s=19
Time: h=8 m=58 s=44
